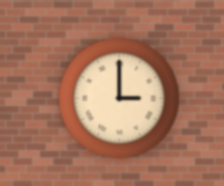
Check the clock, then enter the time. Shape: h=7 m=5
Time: h=3 m=0
